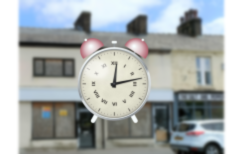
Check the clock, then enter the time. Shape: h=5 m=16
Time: h=12 m=13
